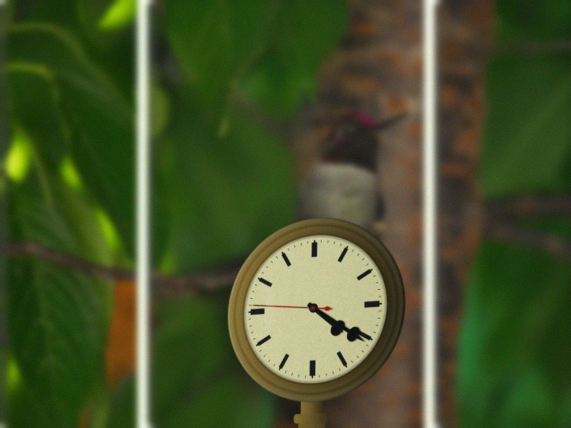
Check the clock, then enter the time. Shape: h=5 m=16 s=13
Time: h=4 m=20 s=46
